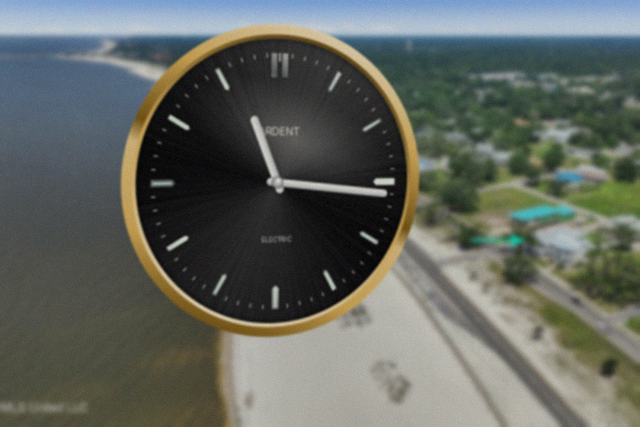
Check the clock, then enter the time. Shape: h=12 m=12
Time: h=11 m=16
